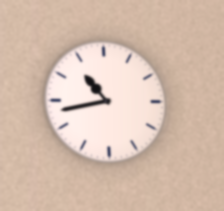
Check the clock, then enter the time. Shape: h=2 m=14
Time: h=10 m=43
